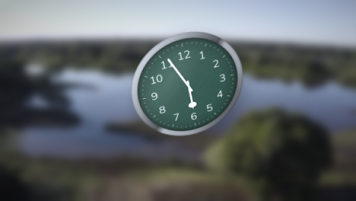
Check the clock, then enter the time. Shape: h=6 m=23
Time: h=5 m=56
